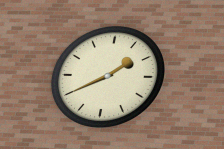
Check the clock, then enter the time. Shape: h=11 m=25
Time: h=1 m=40
